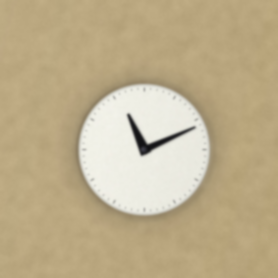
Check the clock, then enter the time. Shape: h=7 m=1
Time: h=11 m=11
